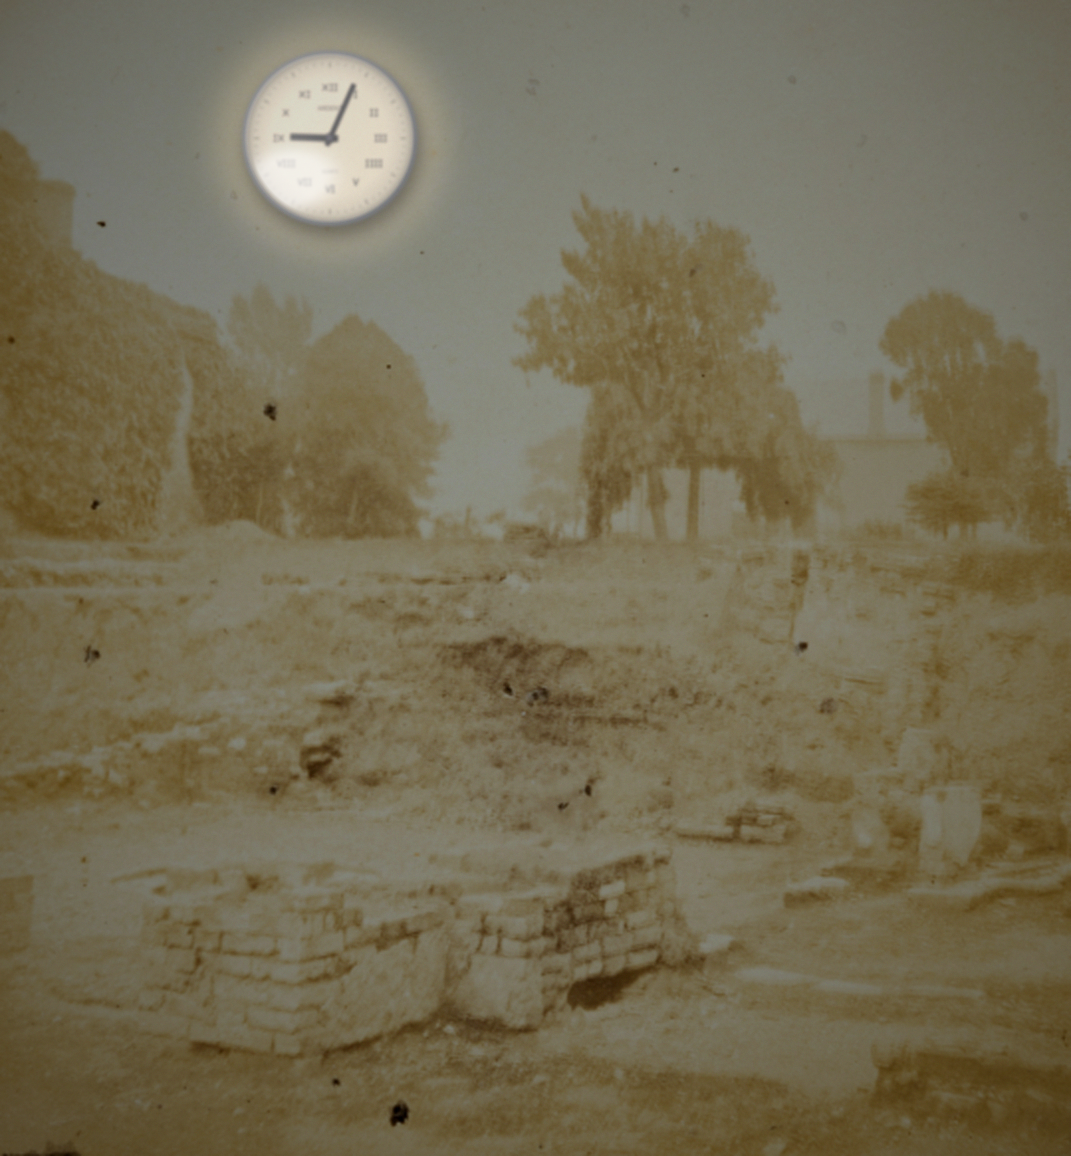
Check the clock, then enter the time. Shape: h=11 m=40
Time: h=9 m=4
